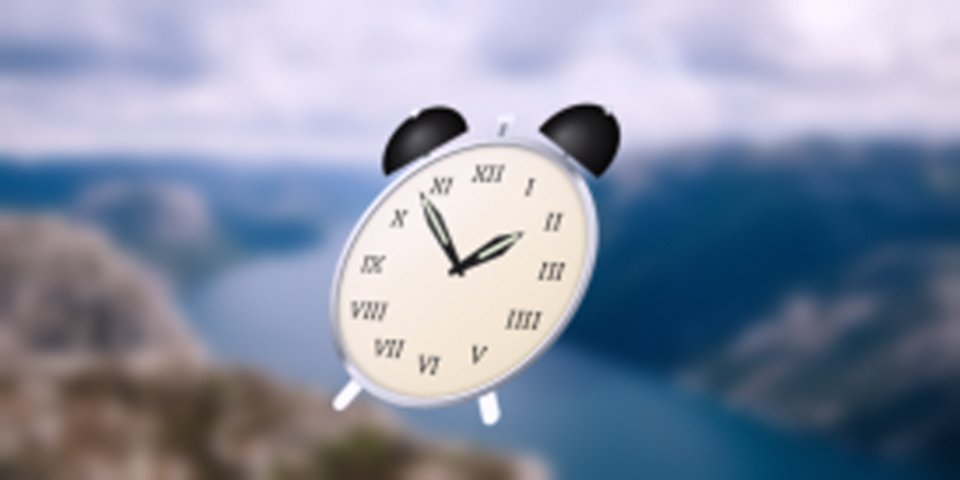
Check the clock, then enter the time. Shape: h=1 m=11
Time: h=1 m=53
